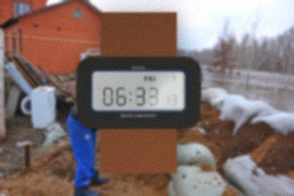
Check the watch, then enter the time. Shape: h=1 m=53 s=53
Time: h=6 m=33 s=13
